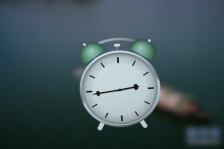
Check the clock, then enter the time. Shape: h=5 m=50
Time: h=2 m=44
